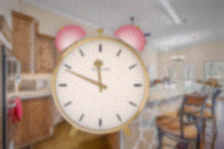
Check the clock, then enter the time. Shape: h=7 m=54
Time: h=11 m=49
